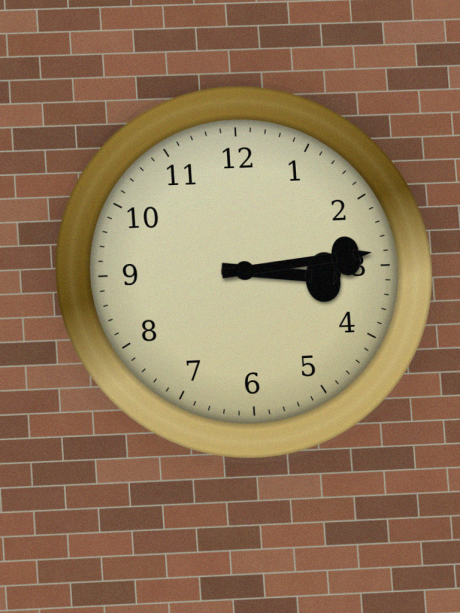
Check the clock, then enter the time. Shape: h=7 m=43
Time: h=3 m=14
